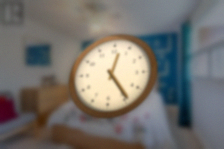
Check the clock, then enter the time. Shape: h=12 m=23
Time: h=12 m=24
